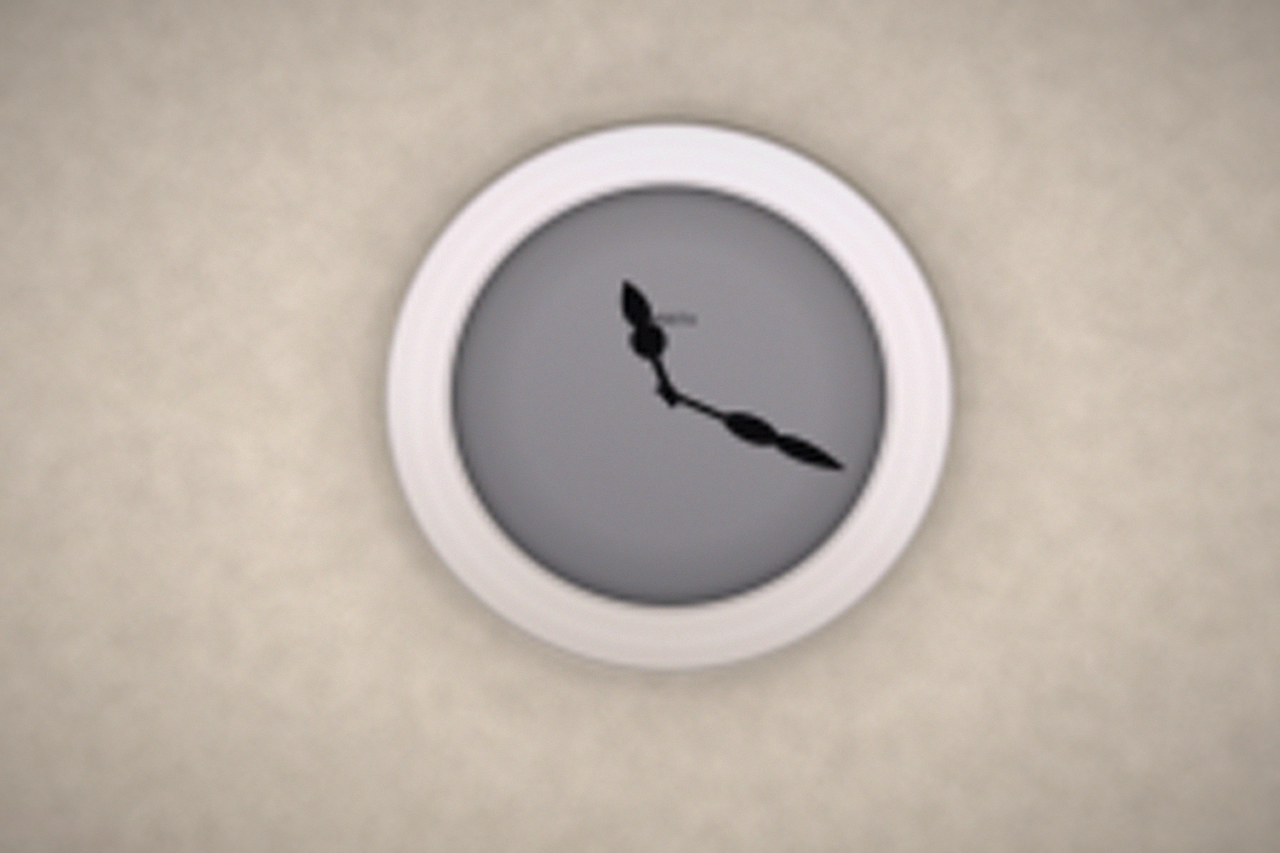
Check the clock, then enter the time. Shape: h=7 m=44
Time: h=11 m=19
